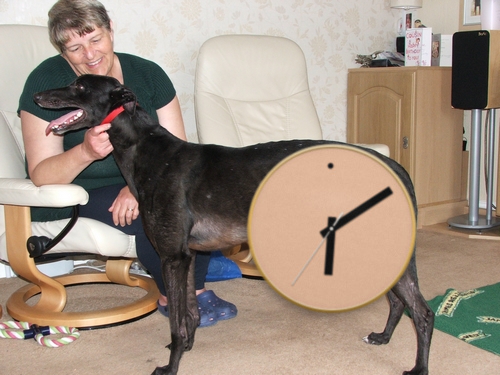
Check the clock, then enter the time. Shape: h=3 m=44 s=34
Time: h=6 m=9 s=36
